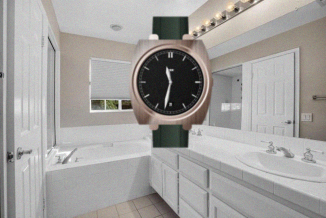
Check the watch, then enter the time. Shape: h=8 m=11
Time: h=11 m=32
